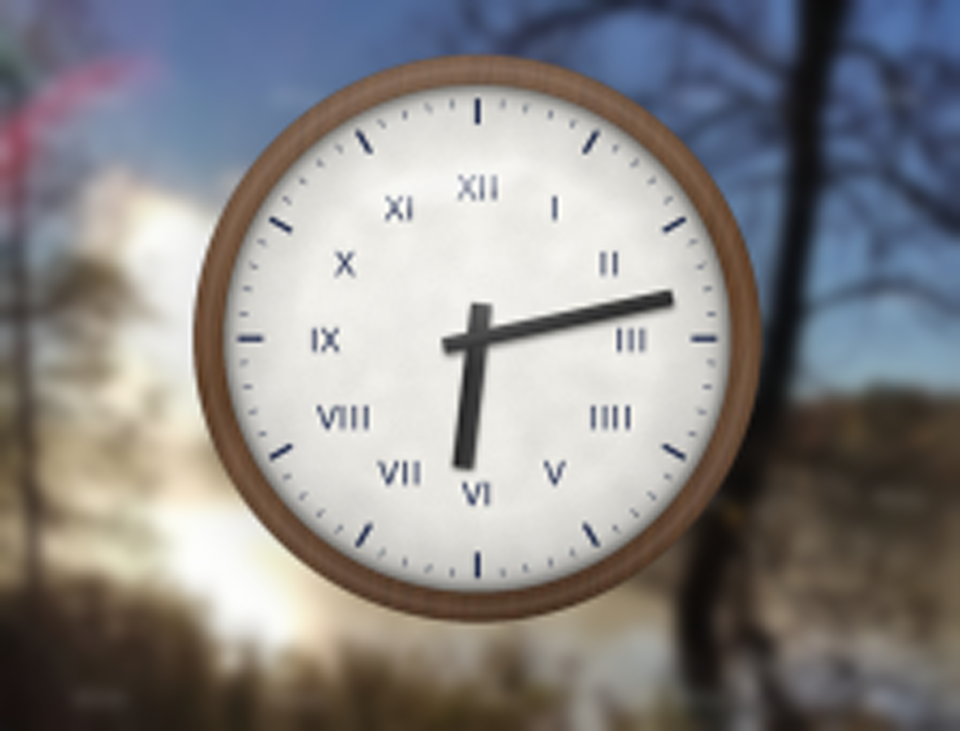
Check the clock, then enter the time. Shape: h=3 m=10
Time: h=6 m=13
